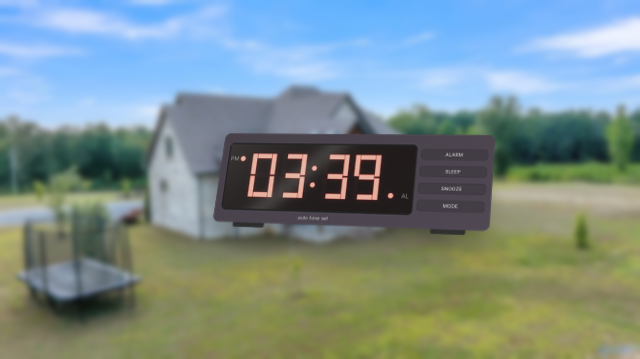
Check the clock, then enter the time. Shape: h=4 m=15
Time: h=3 m=39
